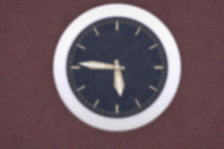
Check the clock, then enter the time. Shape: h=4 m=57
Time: h=5 m=46
